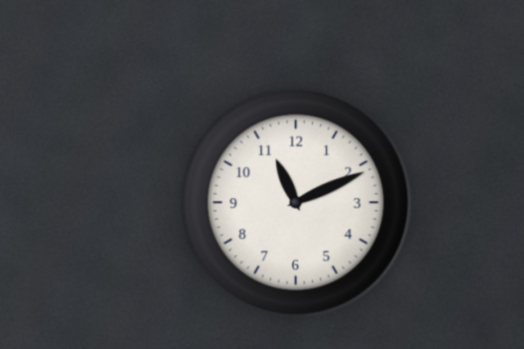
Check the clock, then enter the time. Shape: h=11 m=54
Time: h=11 m=11
